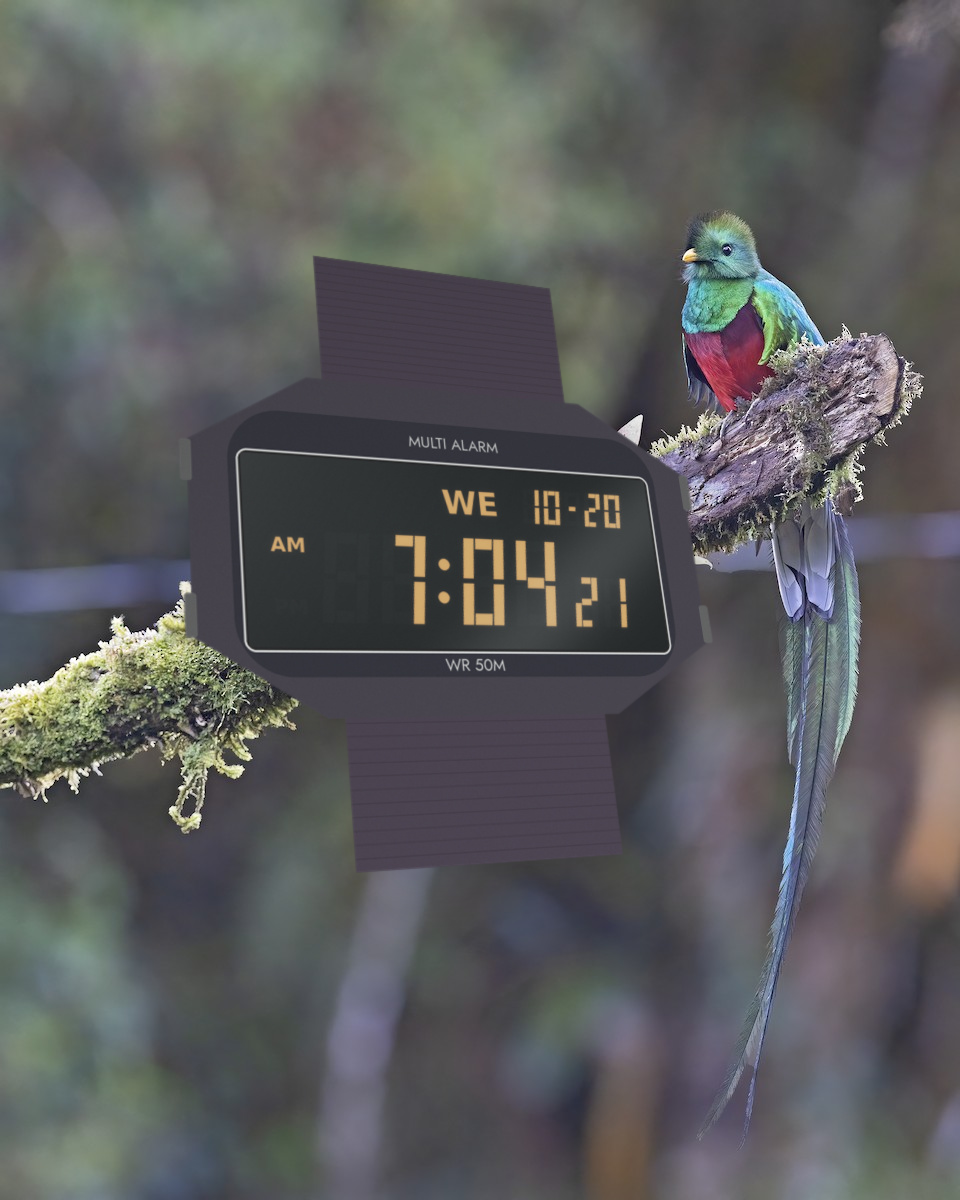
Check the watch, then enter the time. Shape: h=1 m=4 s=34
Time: h=7 m=4 s=21
